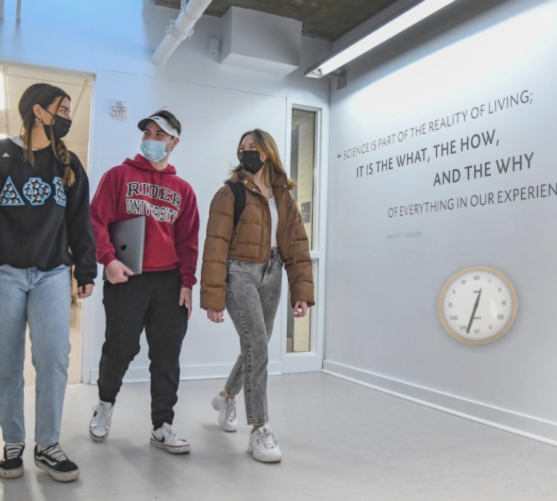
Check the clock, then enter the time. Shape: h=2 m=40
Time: h=12 m=33
